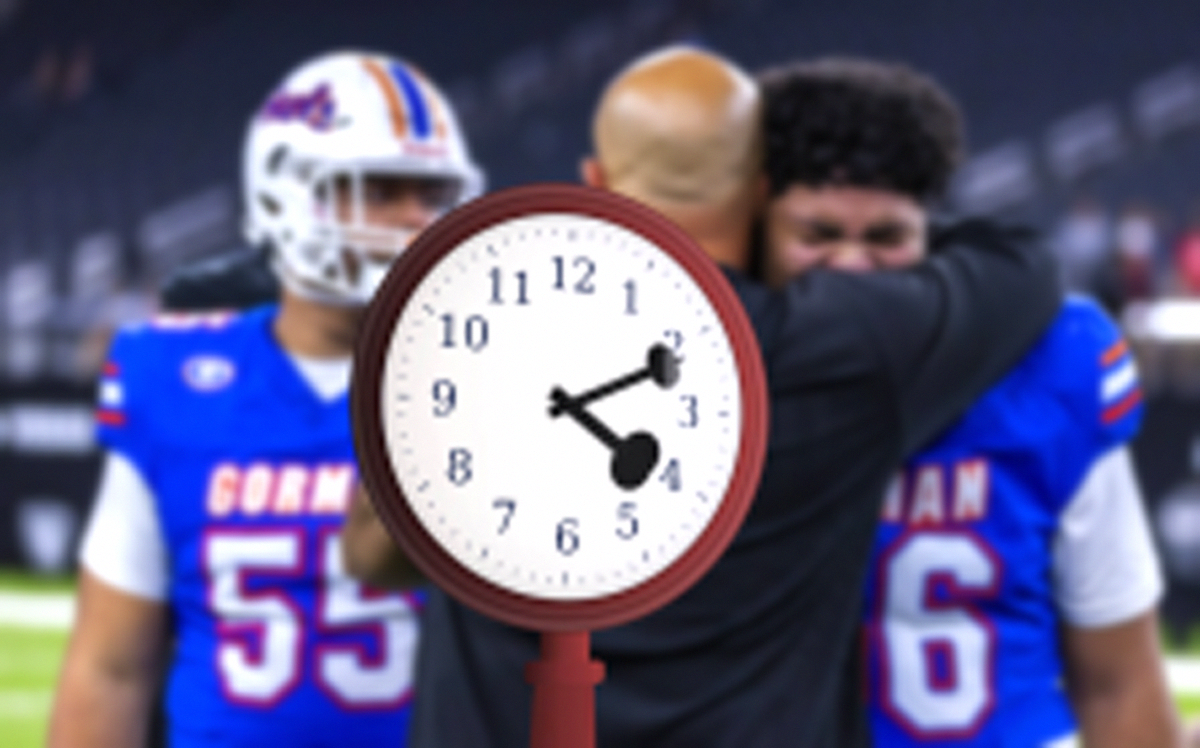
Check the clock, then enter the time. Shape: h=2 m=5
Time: h=4 m=11
